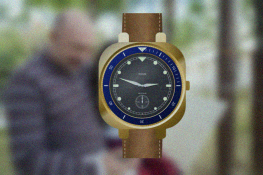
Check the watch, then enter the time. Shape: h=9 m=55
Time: h=2 m=48
